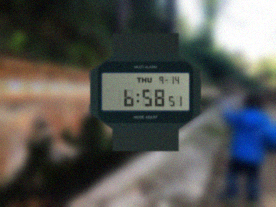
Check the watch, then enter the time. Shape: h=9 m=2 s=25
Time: h=6 m=58 s=51
